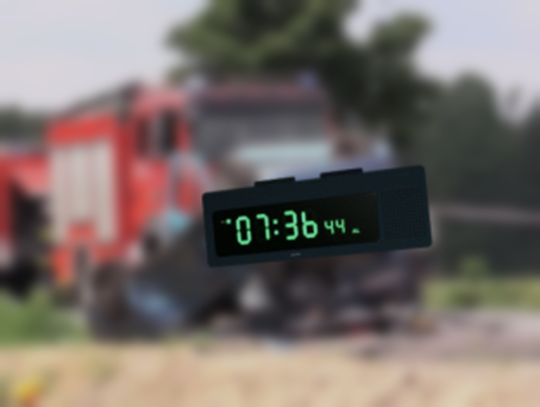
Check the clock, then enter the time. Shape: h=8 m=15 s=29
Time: h=7 m=36 s=44
